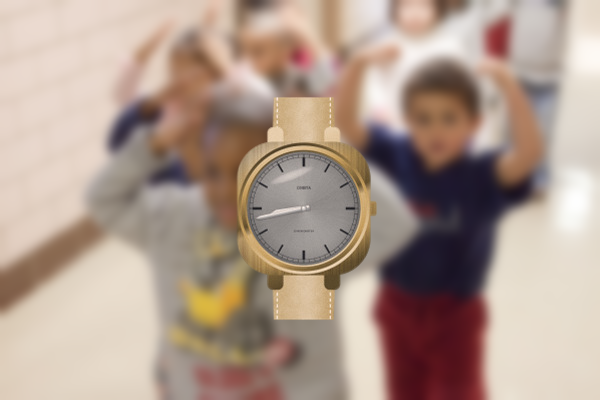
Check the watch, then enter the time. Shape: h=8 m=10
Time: h=8 m=43
